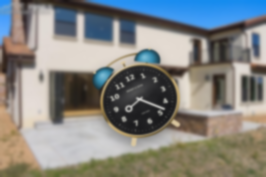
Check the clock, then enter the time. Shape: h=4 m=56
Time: h=8 m=23
